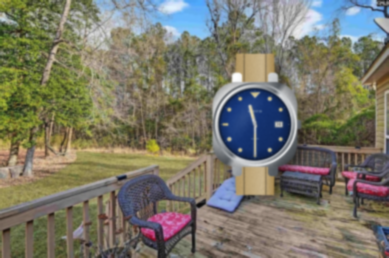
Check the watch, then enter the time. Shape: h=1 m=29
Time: h=11 m=30
